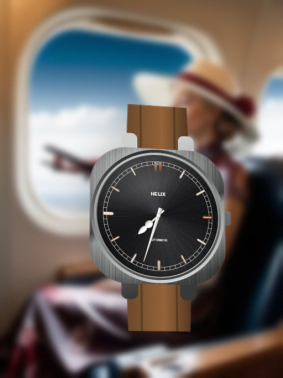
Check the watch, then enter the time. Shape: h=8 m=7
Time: h=7 m=33
